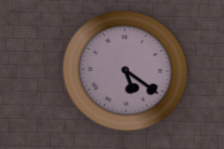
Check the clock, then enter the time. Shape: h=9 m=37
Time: h=5 m=21
